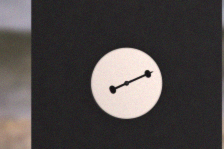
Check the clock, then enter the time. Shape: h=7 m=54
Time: h=8 m=11
